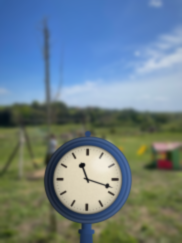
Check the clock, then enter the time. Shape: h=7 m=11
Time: h=11 m=18
